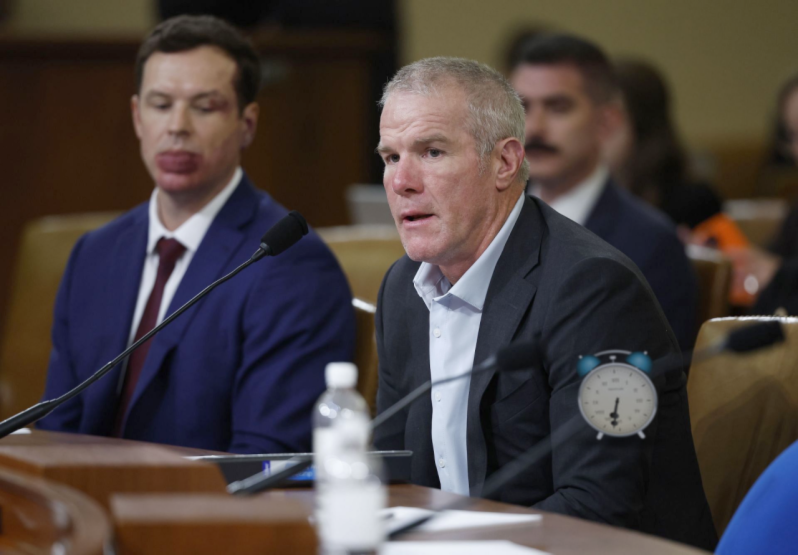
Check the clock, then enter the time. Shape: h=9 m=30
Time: h=6 m=32
